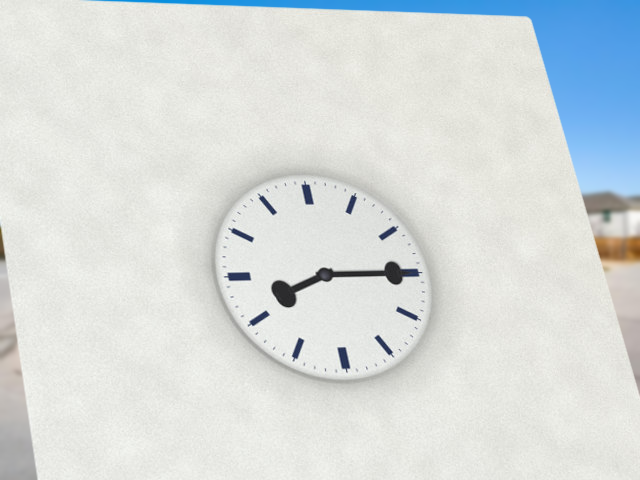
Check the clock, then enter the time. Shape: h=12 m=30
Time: h=8 m=15
